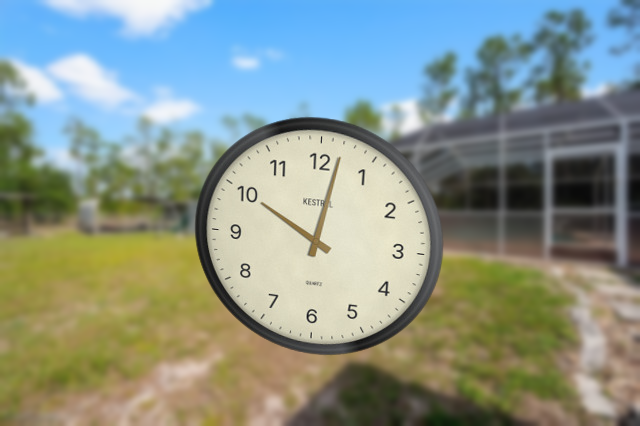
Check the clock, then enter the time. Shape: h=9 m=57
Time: h=10 m=2
